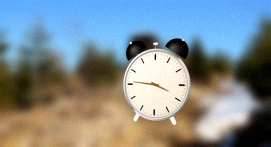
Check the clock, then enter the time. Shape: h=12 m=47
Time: h=3 m=46
